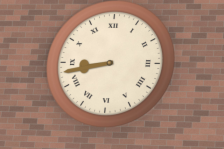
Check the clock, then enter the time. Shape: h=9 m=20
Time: h=8 m=43
